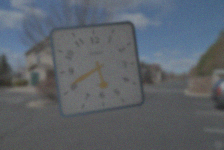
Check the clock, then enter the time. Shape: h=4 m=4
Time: h=5 m=41
